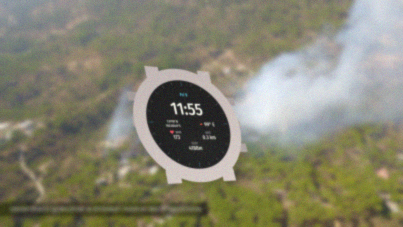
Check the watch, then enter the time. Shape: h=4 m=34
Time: h=11 m=55
